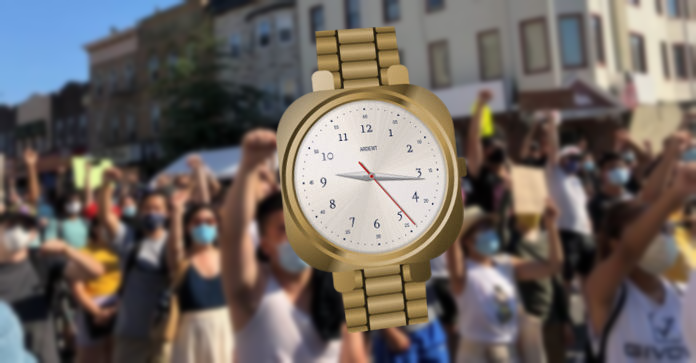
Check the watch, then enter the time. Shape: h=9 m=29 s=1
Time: h=9 m=16 s=24
